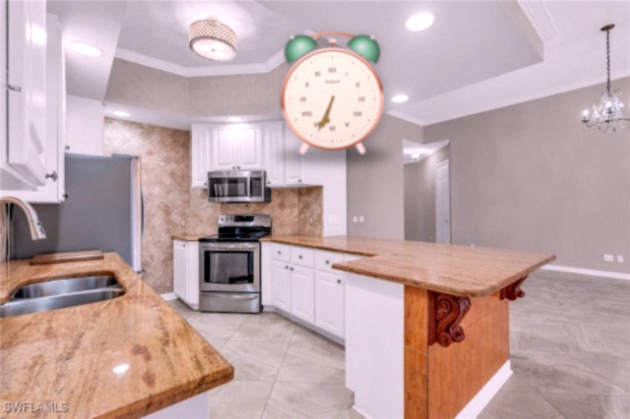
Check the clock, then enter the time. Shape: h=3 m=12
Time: h=6 m=34
